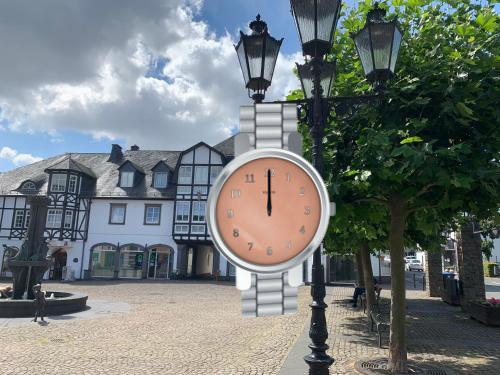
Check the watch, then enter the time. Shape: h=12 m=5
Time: h=12 m=0
